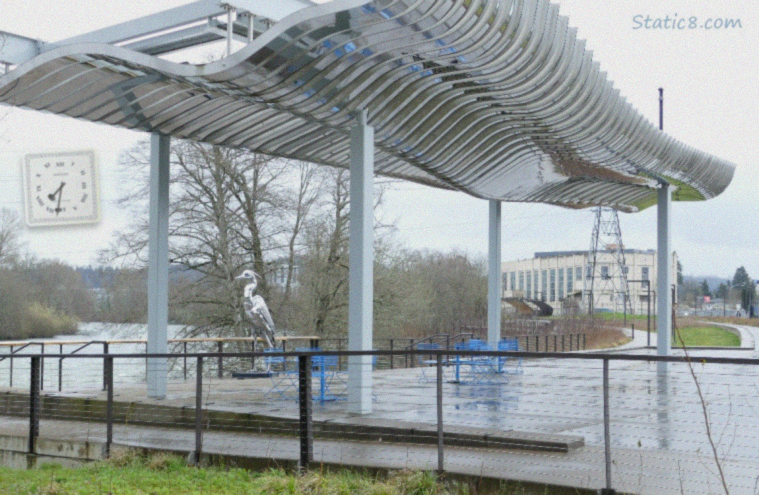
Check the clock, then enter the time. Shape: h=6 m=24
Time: h=7 m=32
